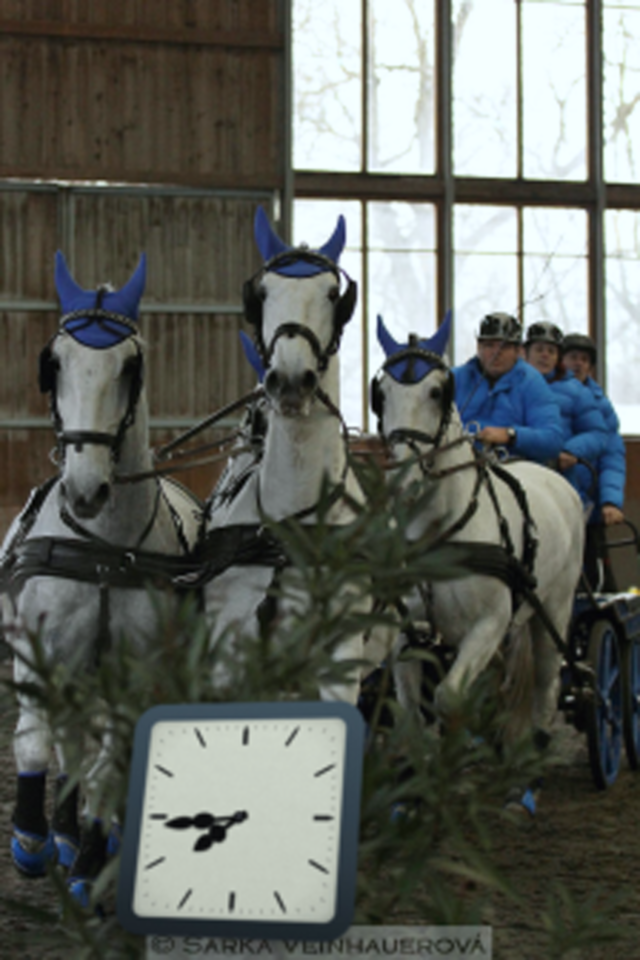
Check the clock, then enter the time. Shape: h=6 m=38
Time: h=7 m=44
